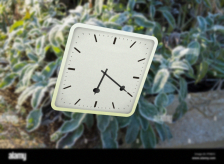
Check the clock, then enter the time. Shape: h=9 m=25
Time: h=6 m=20
